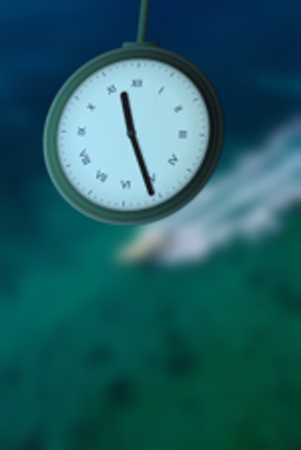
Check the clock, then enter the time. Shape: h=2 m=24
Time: h=11 m=26
